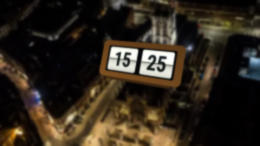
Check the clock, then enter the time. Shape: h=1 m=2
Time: h=15 m=25
